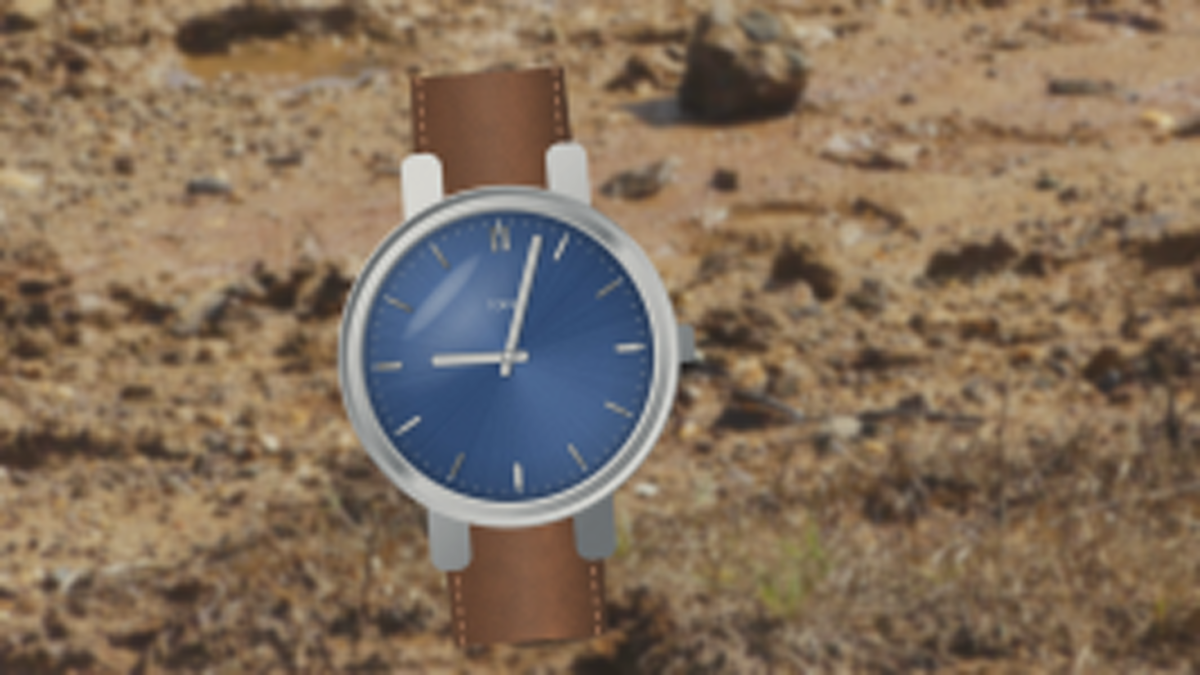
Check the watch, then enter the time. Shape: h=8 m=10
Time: h=9 m=3
